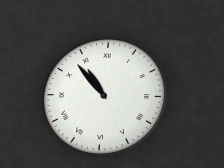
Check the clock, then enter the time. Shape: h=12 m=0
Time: h=10 m=53
